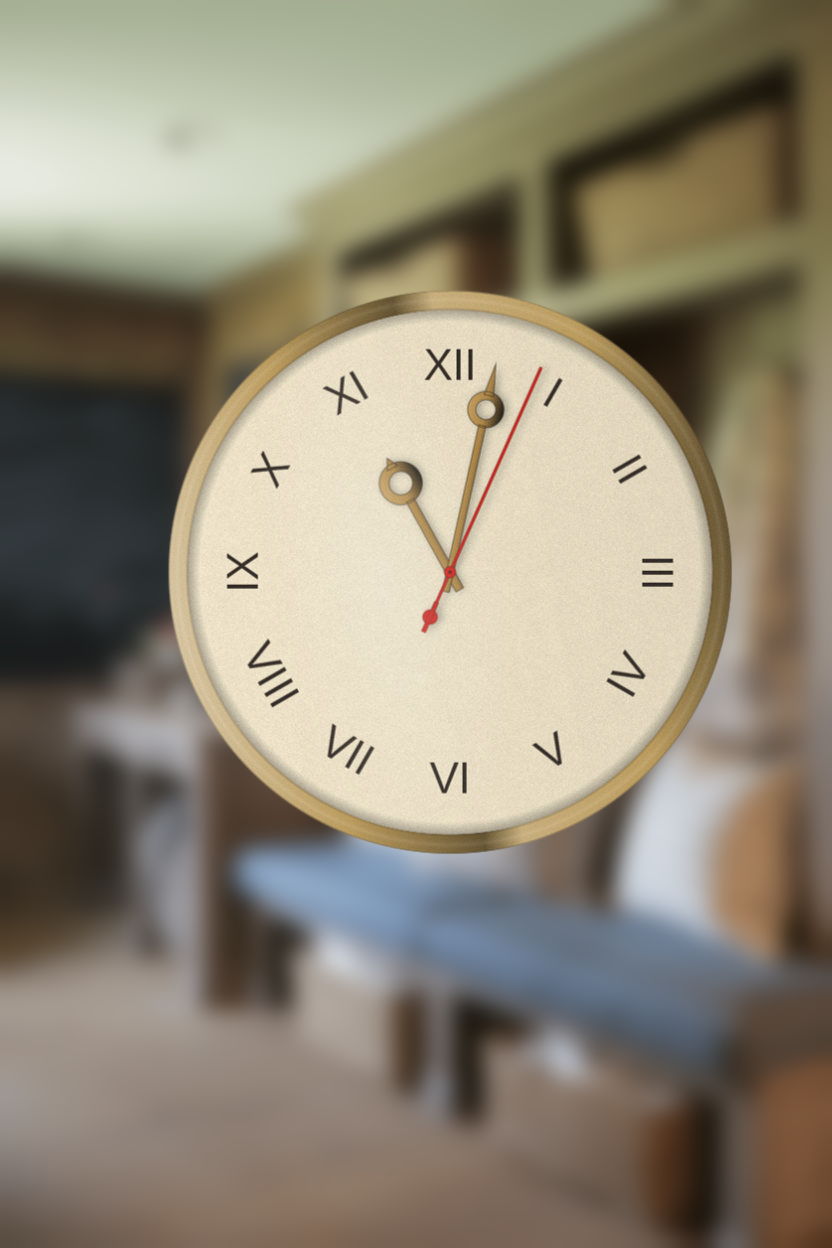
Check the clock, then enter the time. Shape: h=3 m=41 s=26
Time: h=11 m=2 s=4
